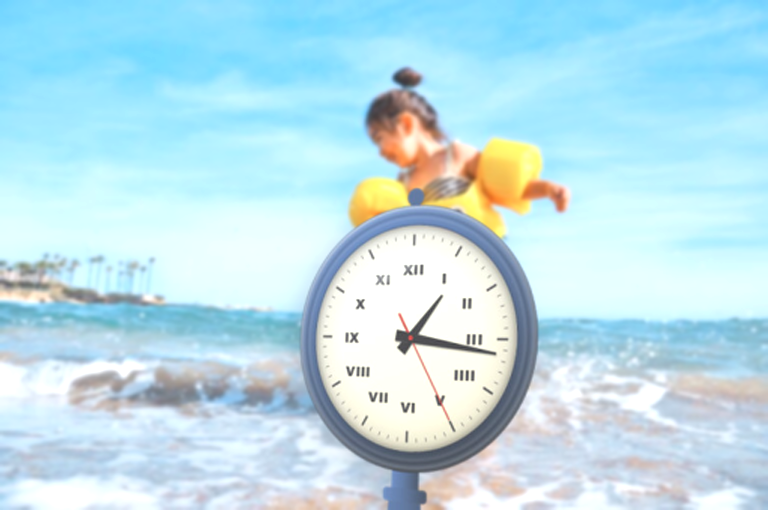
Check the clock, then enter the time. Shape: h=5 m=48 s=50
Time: h=1 m=16 s=25
